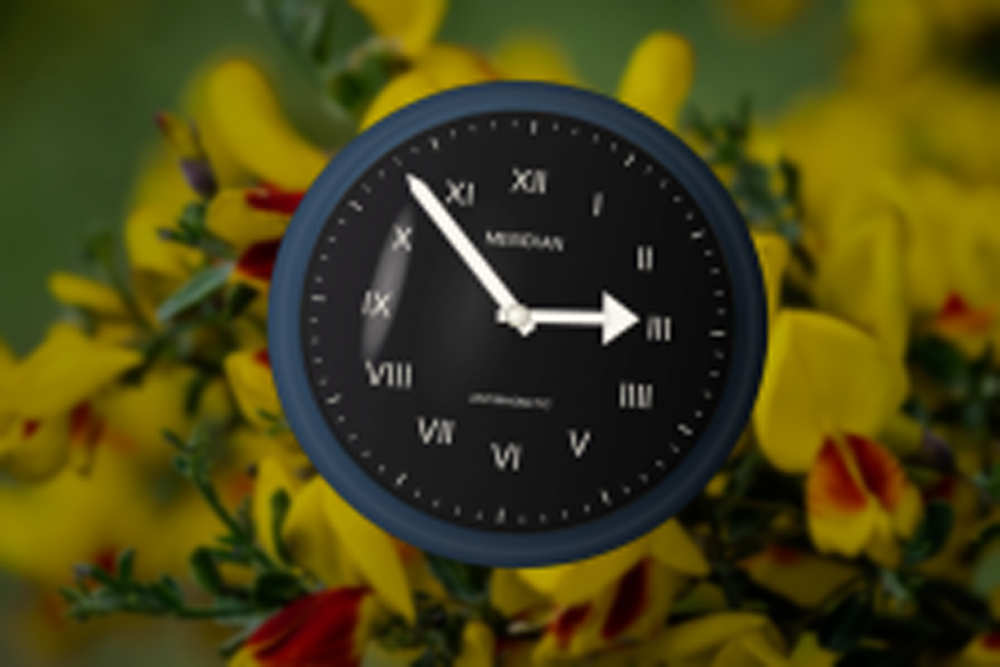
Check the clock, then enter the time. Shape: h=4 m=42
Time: h=2 m=53
